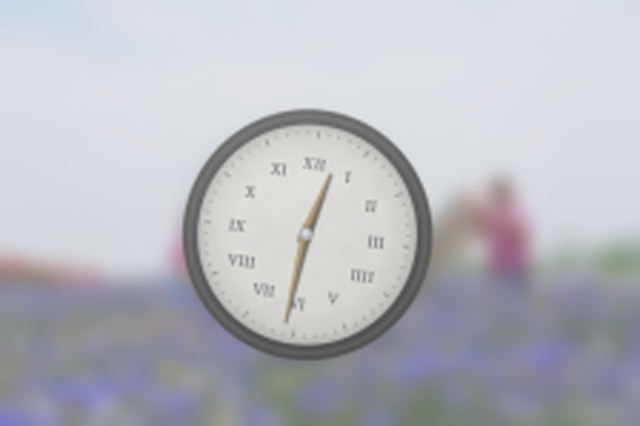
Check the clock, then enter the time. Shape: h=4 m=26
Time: h=12 m=31
